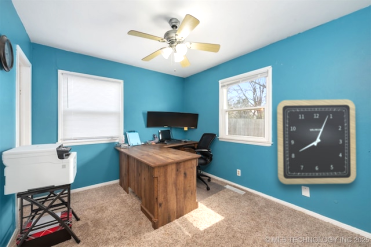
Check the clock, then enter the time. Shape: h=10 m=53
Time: h=8 m=4
